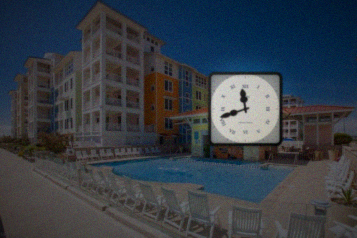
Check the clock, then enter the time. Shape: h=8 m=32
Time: h=11 m=42
